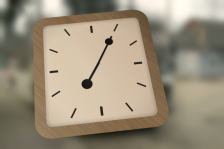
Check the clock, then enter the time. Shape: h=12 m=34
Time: h=7 m=5
